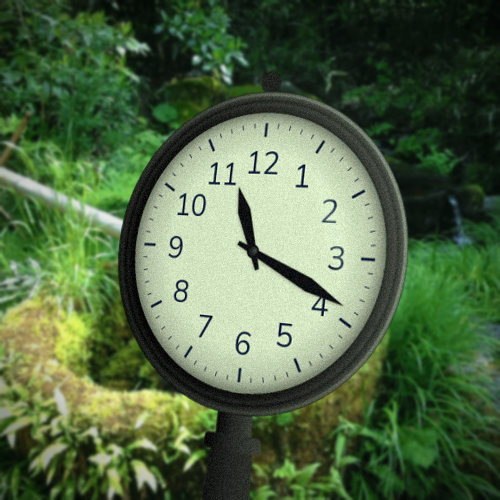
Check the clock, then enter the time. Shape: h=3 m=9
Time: h=11 m=19
